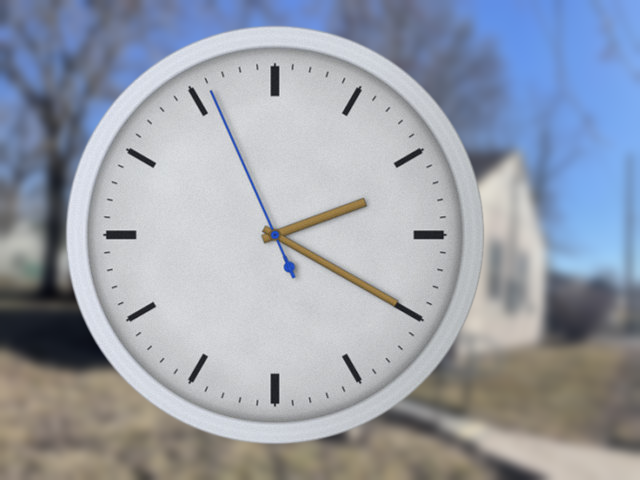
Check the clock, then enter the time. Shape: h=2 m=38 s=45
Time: h=2 m=19 s=56
